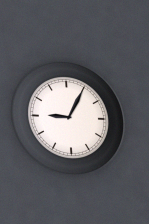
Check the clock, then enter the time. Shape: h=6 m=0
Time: h=9 m=5
